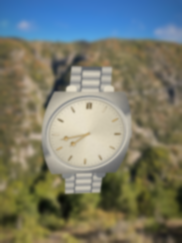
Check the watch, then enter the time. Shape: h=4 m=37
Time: h=7 m=43
